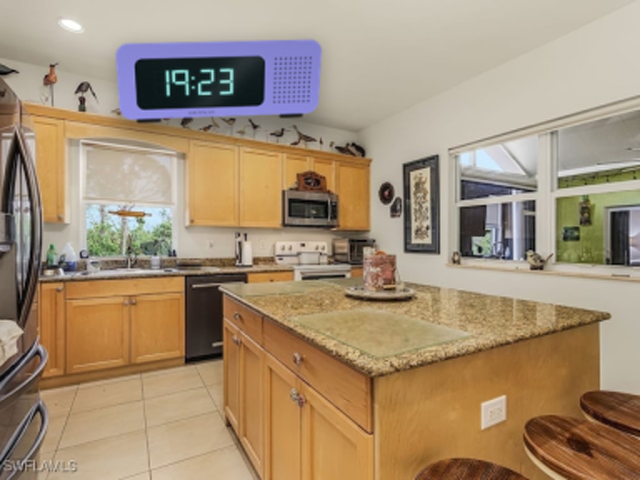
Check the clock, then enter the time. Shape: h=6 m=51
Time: h=19 m=23
